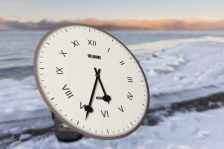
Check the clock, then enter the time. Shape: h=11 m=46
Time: h=5 m=34
